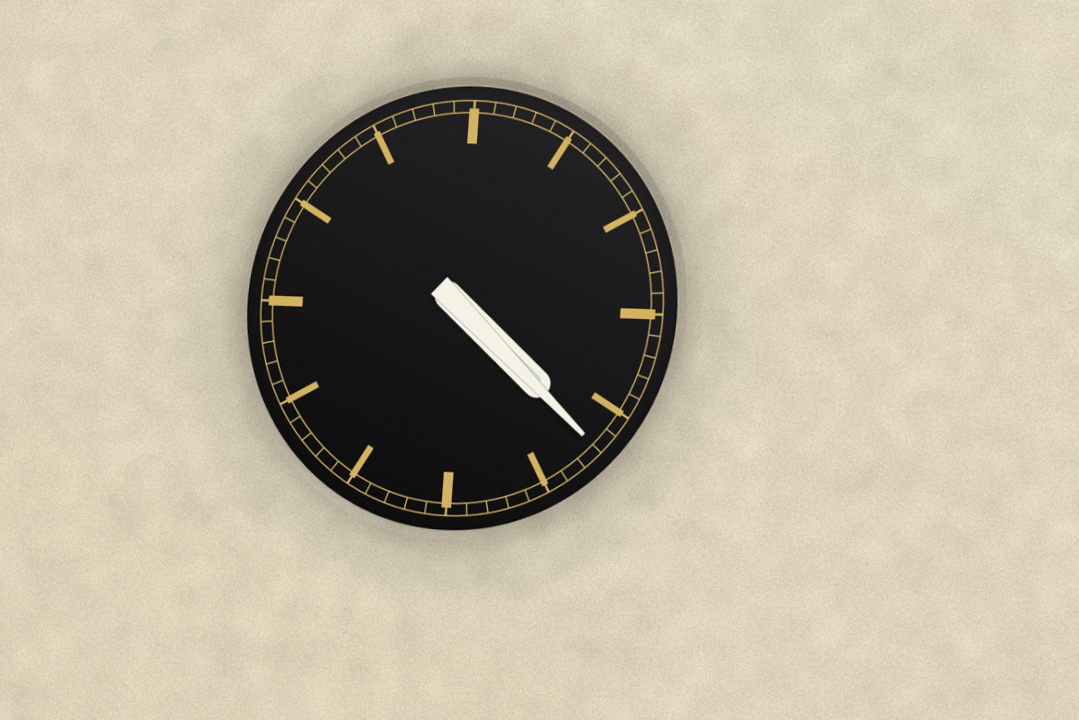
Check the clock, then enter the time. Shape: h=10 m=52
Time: h=4 m=22
